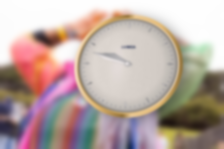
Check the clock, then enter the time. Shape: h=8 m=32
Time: h=9 m=48
